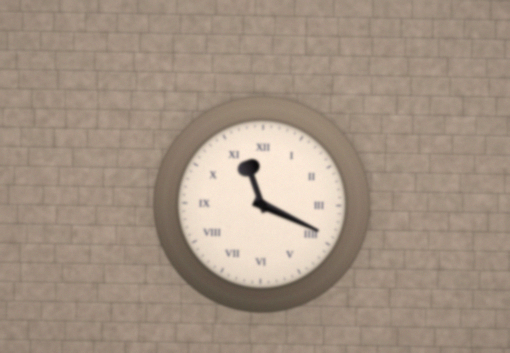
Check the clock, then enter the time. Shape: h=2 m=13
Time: h=11 m=19
